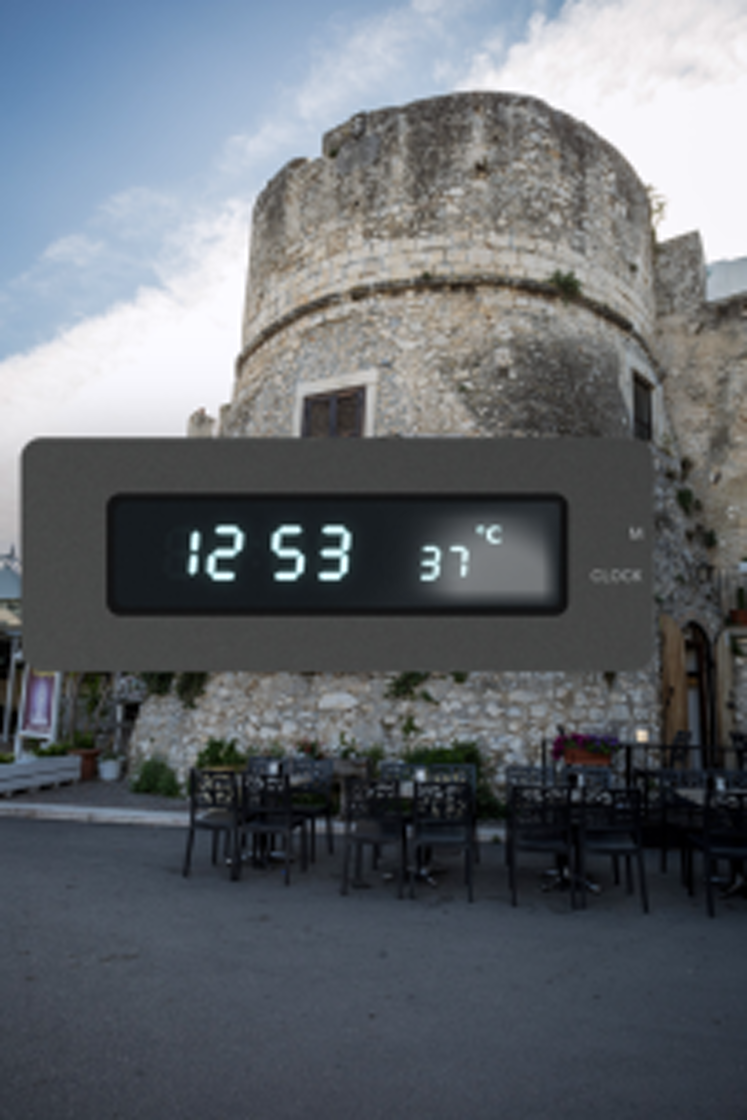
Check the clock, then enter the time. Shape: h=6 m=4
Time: h=12 m=53
